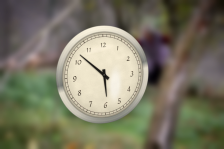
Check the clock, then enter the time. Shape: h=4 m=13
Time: h=5 m=52
